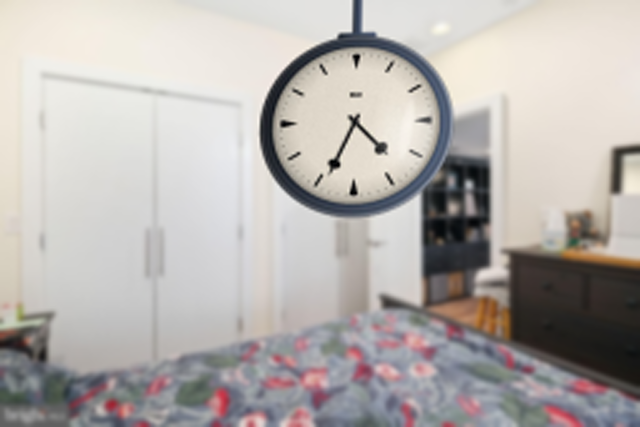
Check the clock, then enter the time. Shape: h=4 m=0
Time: h=4 m=34
